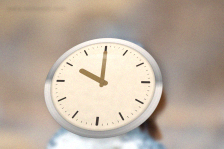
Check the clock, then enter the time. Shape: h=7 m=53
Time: h=10 m=0
